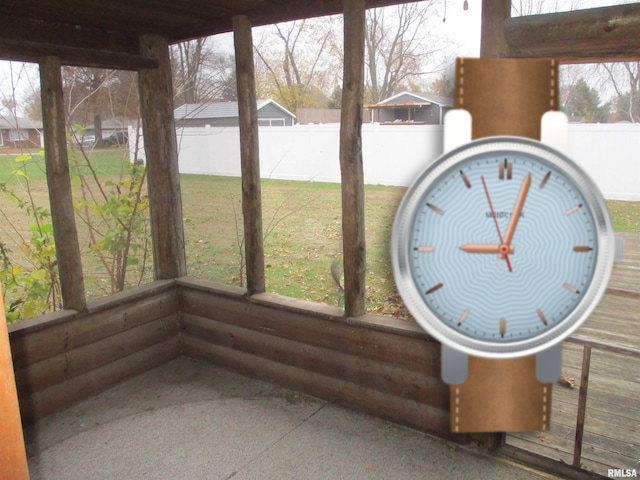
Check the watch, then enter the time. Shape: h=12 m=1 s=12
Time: h=9 m=2 s=57
